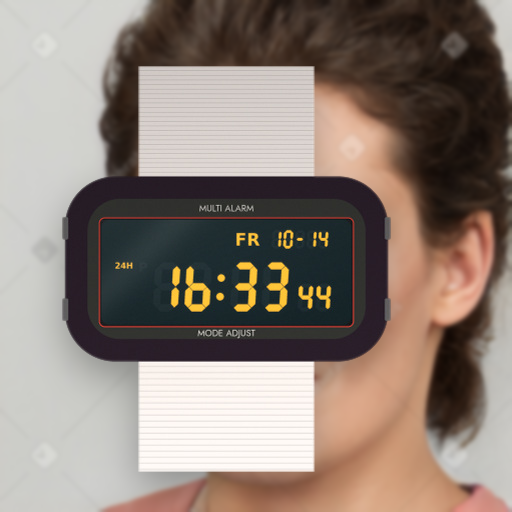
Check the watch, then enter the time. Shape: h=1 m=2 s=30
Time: h=16 m=33 s=44
